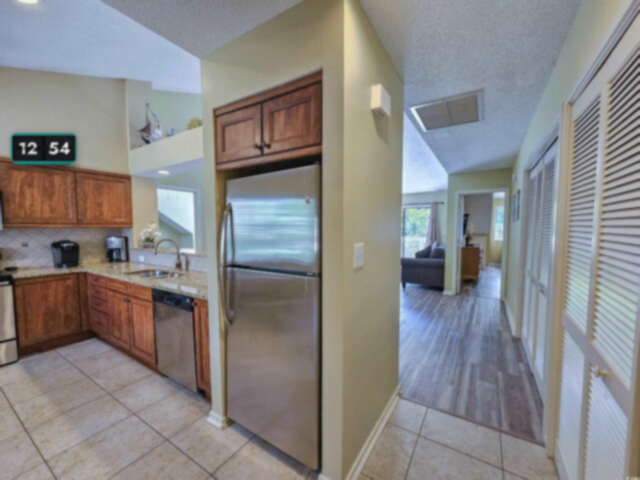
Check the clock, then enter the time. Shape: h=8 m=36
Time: h=12 m=54
